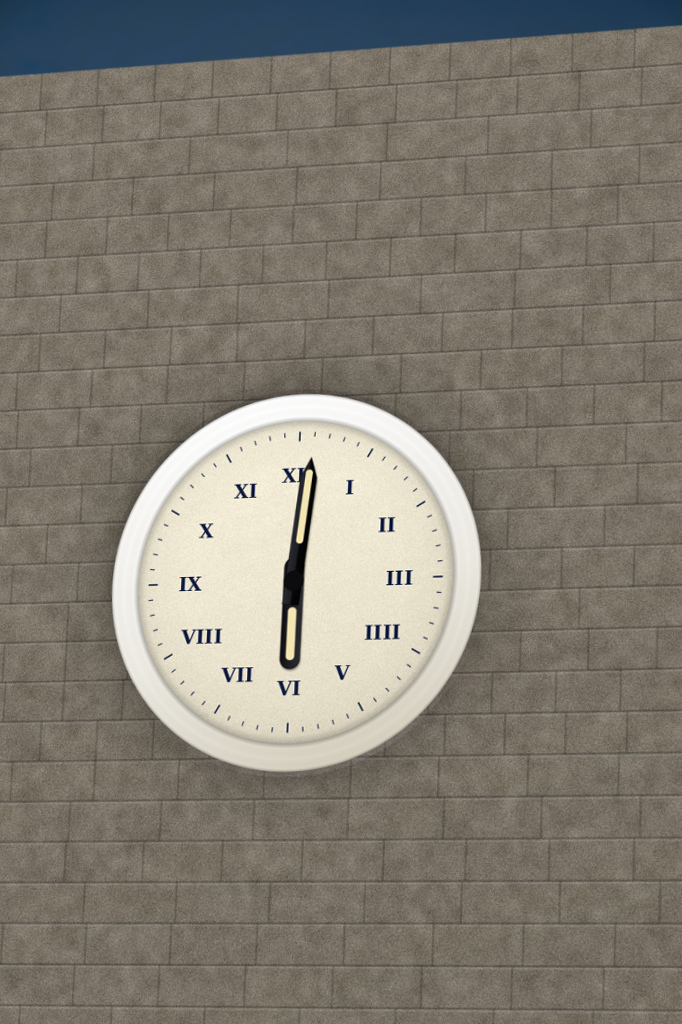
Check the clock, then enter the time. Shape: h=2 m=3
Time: h=6 m=1
